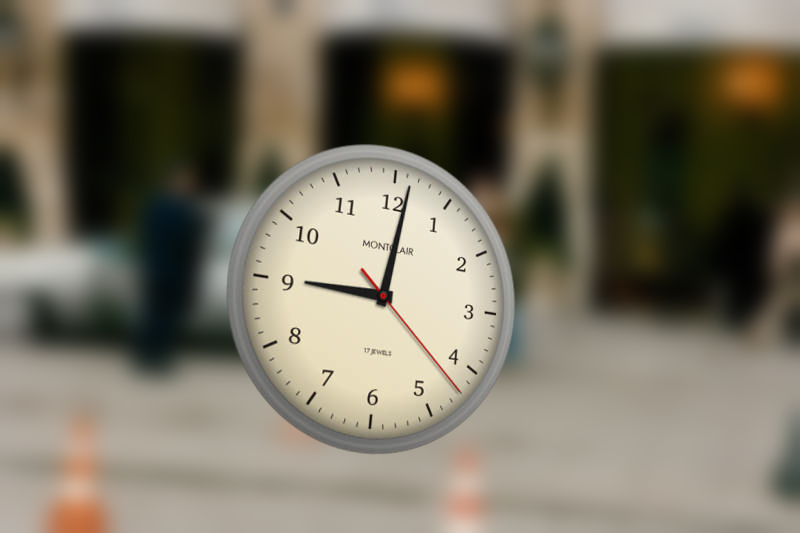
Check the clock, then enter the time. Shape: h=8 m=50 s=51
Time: h=9 m=1 s=22
